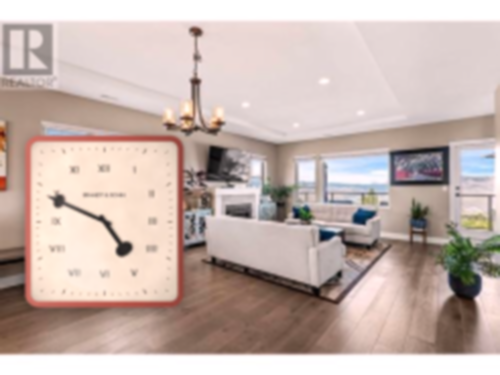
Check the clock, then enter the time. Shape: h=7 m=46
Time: h=4 m=49
